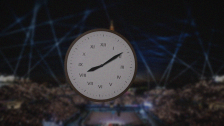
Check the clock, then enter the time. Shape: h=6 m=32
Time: h=8 m=9
